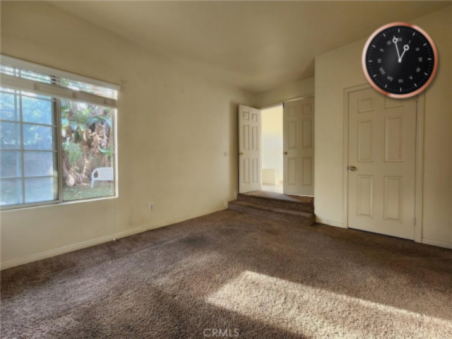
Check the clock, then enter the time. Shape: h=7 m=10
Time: h=12 m=58
